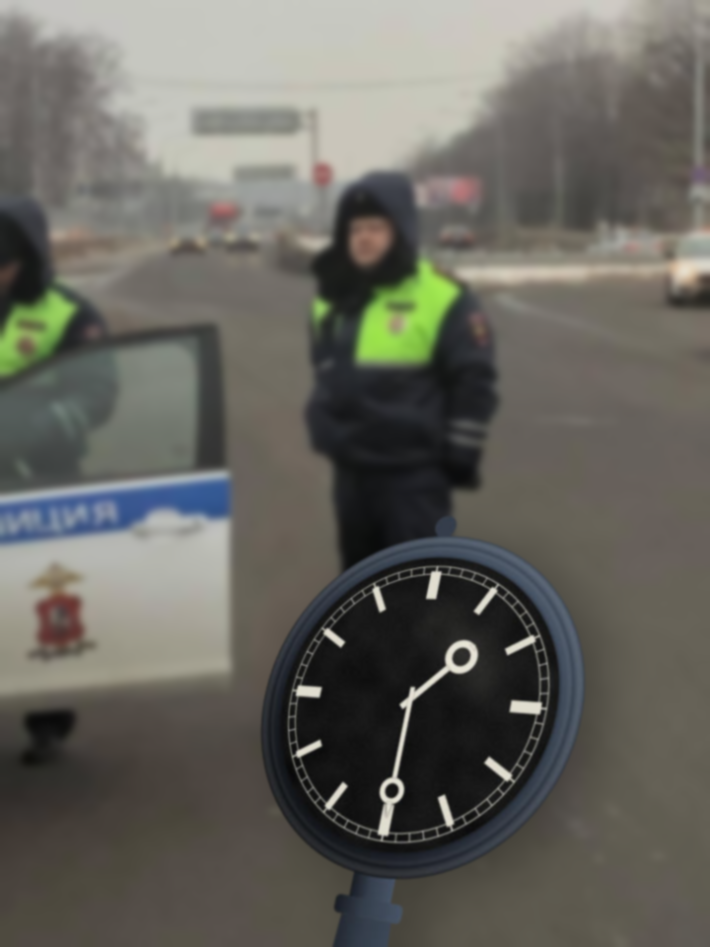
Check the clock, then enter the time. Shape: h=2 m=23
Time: h=1 m=30
